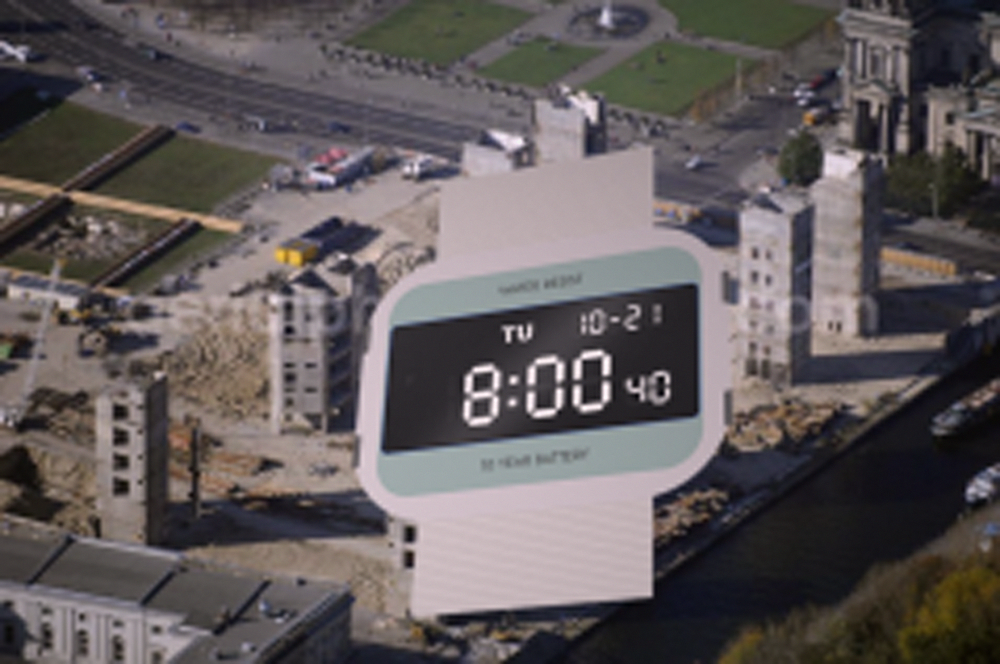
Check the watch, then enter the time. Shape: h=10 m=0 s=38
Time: h=8 m=0 s=40
